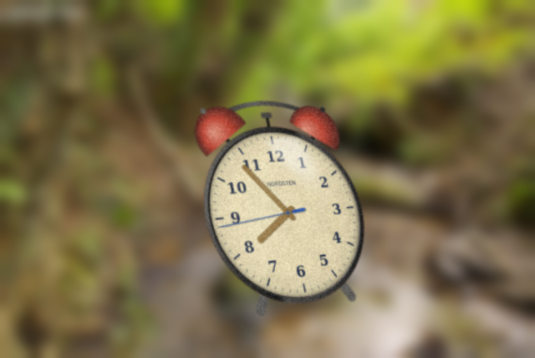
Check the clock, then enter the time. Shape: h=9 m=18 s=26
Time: h=7 m=53 s=44
